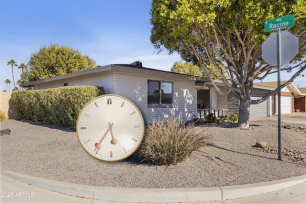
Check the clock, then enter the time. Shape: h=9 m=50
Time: h=5 m=36
